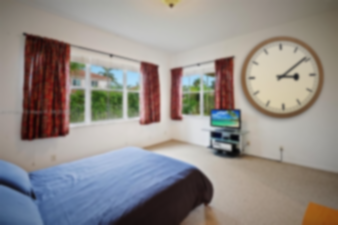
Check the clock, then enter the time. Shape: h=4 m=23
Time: h=3 m=9
